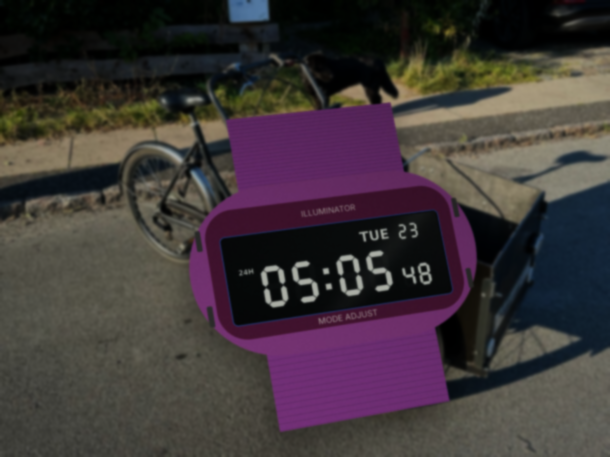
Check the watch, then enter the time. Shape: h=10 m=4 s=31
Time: h=5 m=5 s=48
